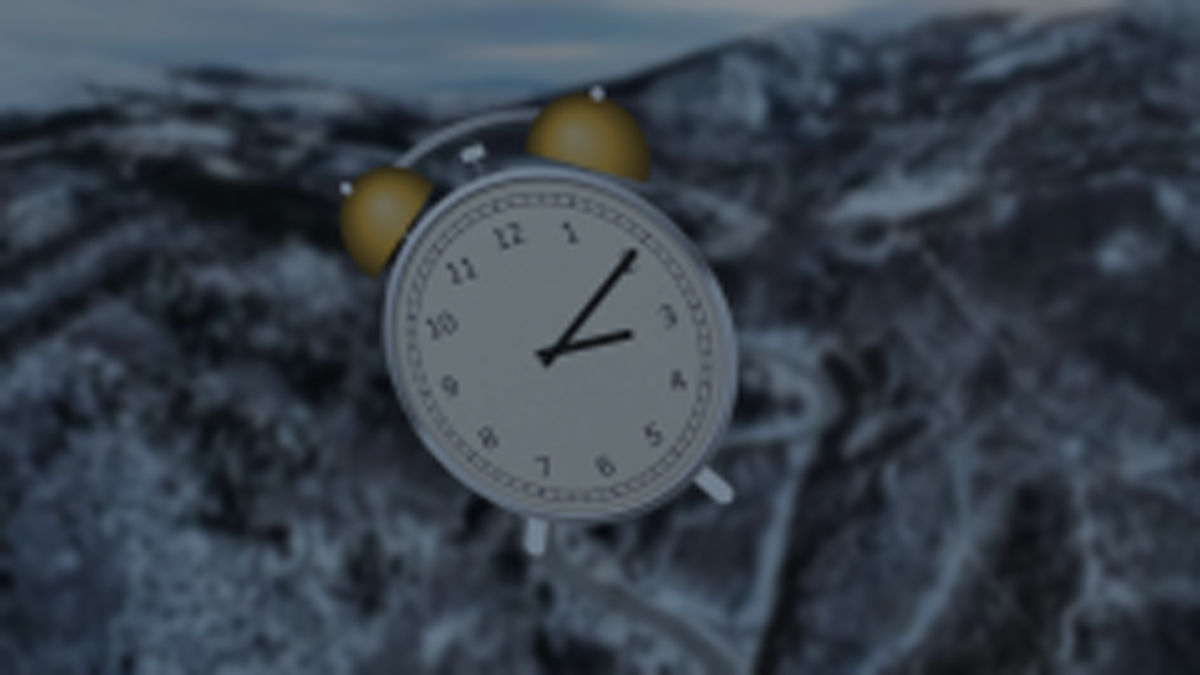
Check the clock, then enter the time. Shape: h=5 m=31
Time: h=3 m=10
